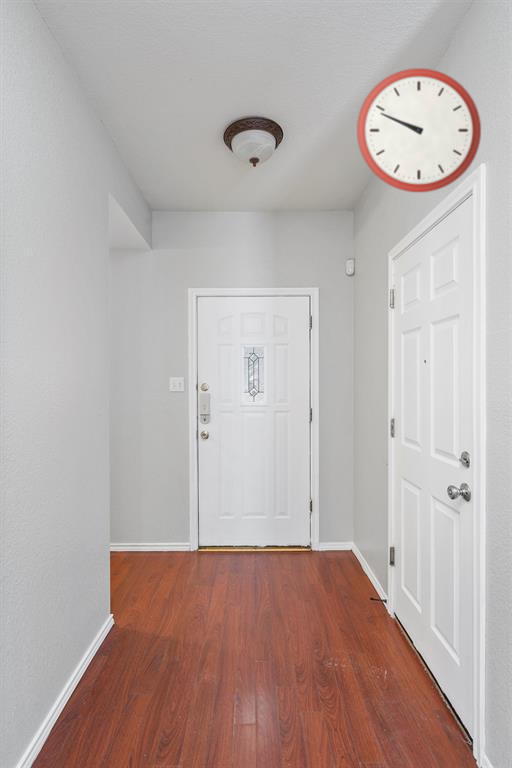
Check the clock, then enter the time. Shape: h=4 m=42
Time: h=9 m=49
